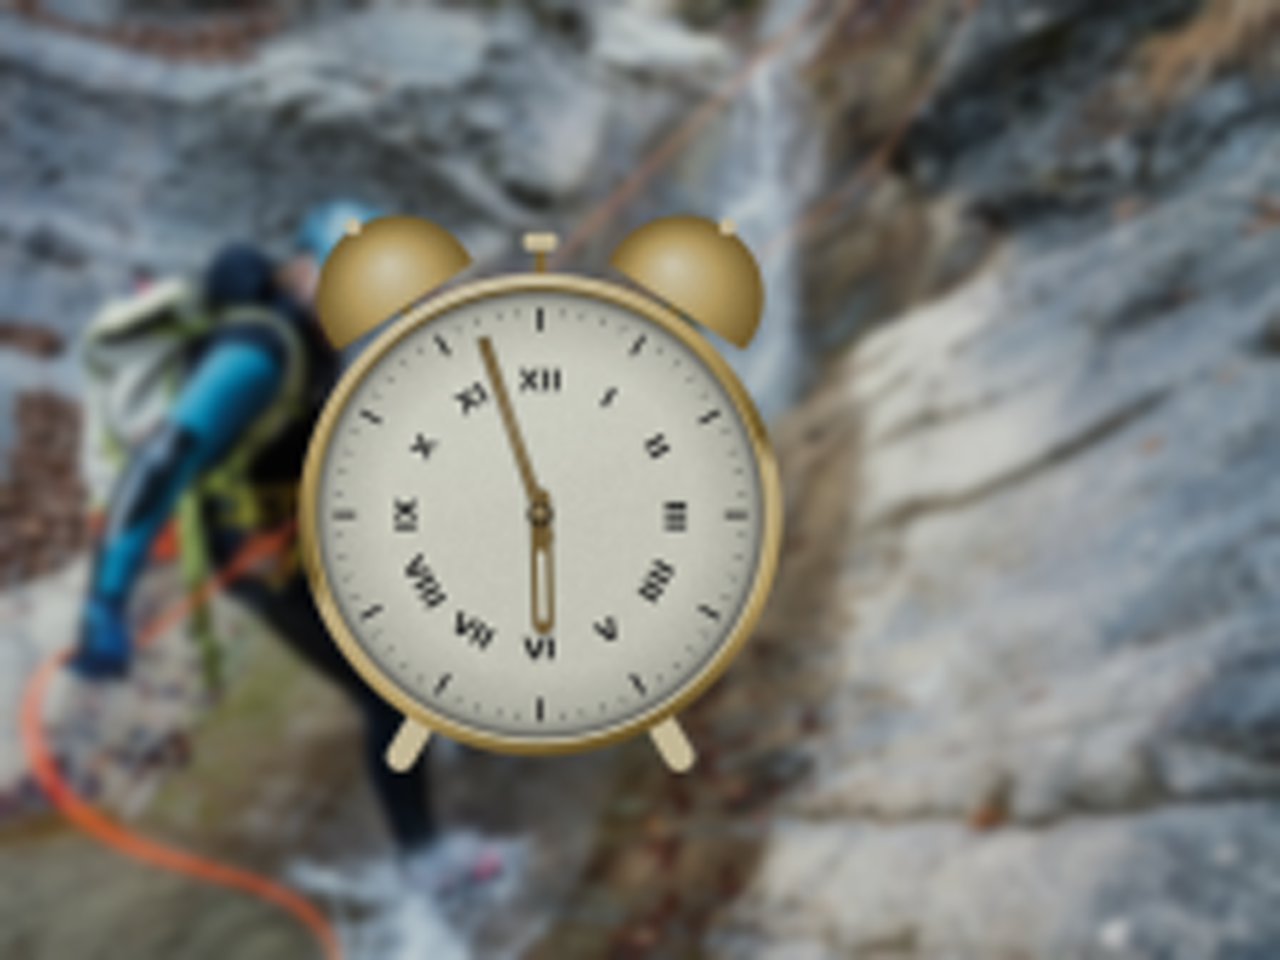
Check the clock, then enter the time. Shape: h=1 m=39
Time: h=5 m=57
